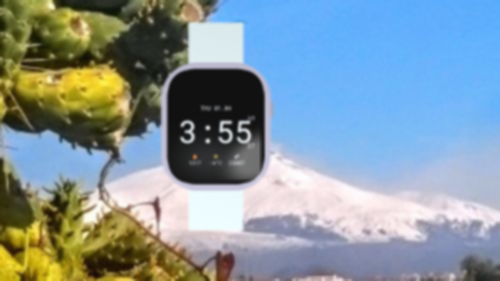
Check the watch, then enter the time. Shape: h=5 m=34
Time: h=3 m=55
